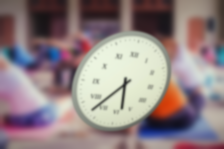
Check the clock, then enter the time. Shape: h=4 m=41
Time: h=5 m=37
